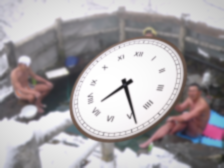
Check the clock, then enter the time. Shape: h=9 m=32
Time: h=7 m=24
